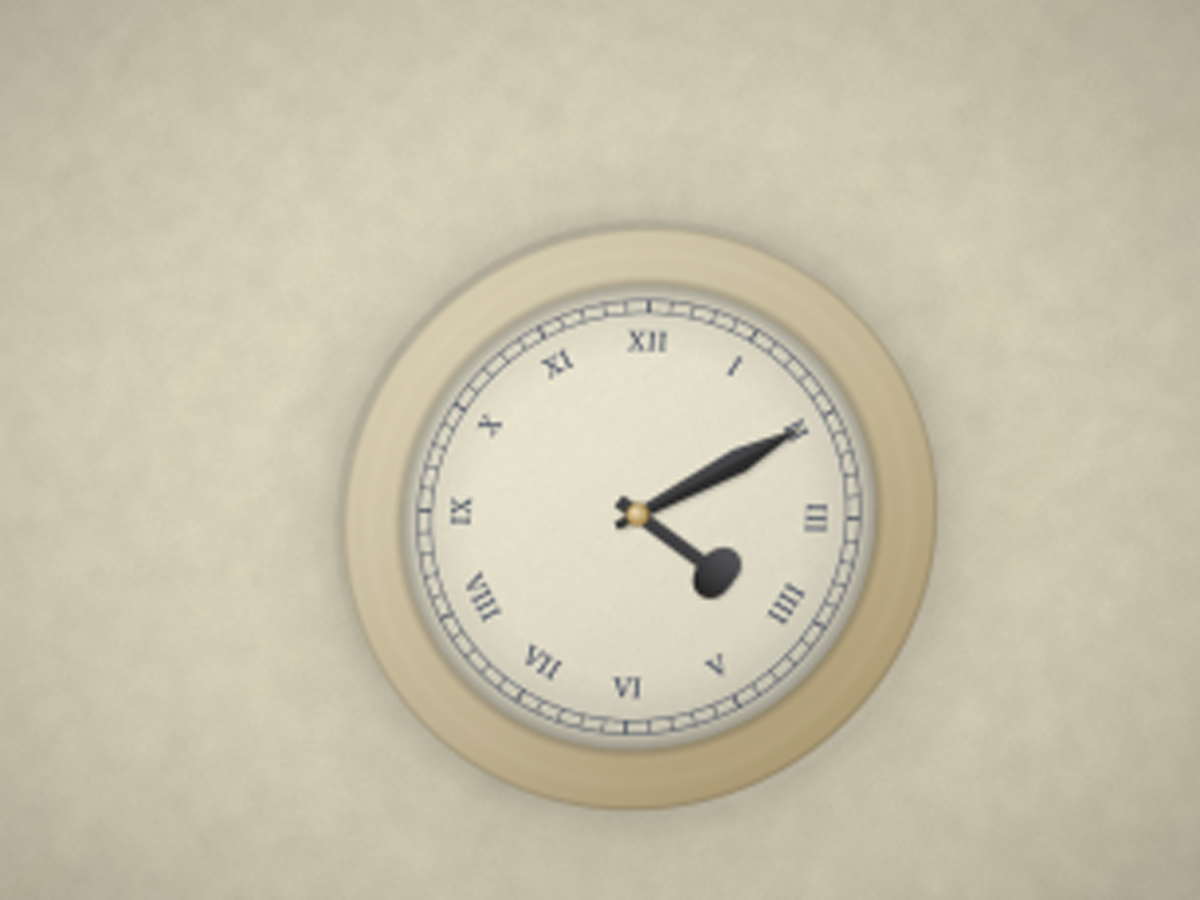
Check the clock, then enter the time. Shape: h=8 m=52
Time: h=4 m=10
